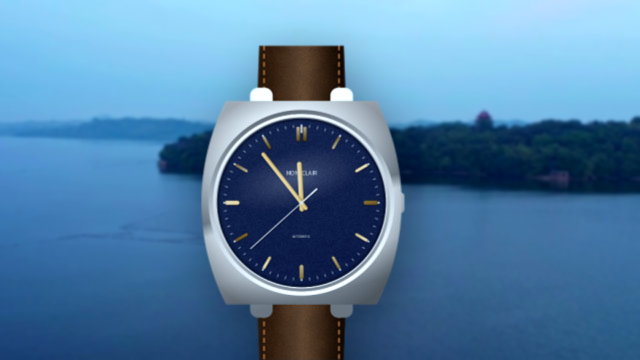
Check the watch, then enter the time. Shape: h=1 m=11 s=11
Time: h=11 m=53 s=38
